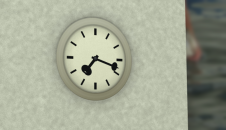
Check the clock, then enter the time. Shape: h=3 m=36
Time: h=7 m=18
